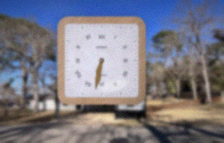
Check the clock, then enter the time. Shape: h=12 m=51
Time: h=6 m=32
